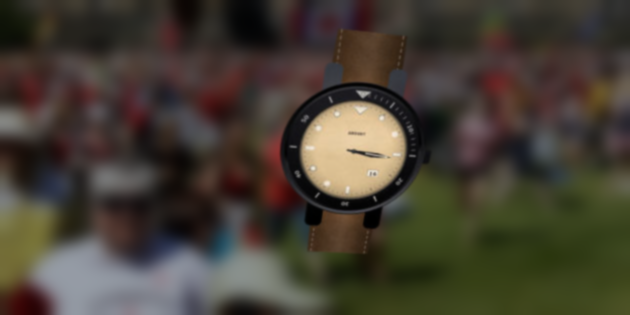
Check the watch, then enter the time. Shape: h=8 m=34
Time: h=3 m=16
